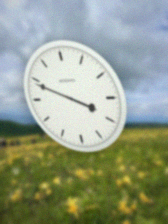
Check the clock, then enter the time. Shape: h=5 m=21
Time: h=3 m=49
